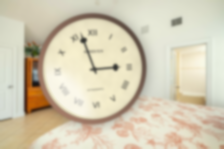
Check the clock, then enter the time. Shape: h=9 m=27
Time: h=2 m=57
